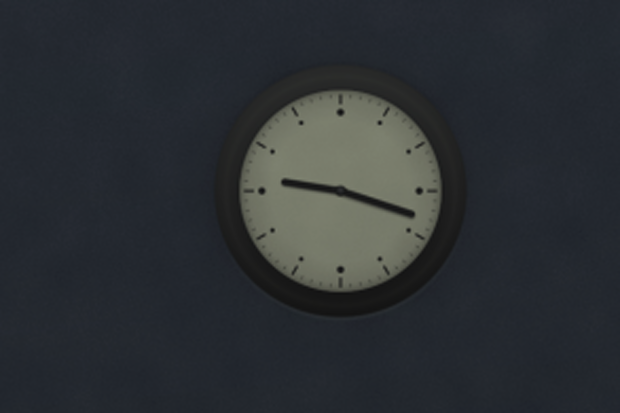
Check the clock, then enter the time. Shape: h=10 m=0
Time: h=9 m=18
